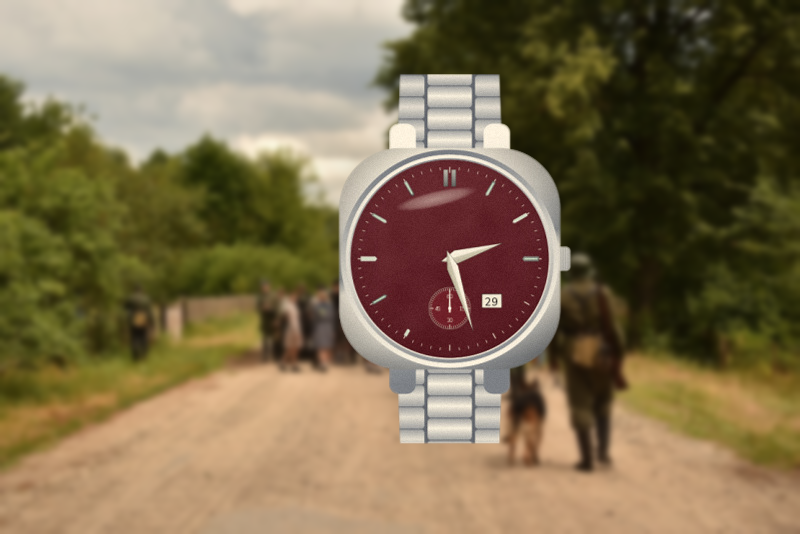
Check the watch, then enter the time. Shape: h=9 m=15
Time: h=2 m=27
